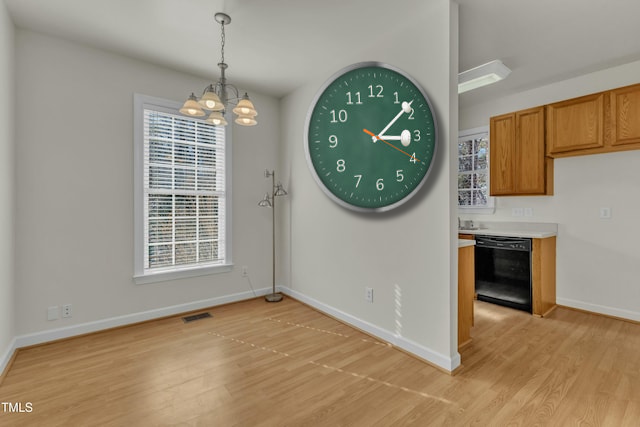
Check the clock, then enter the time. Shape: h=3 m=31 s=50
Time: h=3 m=8 s=20
